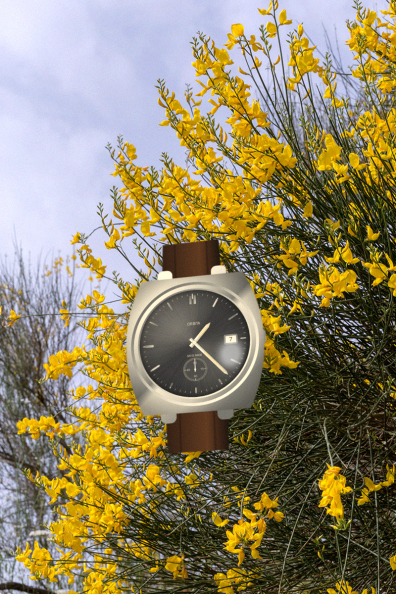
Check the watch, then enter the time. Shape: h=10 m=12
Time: h=1 m=23
